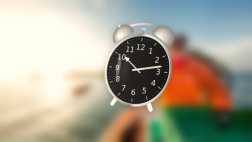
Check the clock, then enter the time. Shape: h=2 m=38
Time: h=10 m=13
